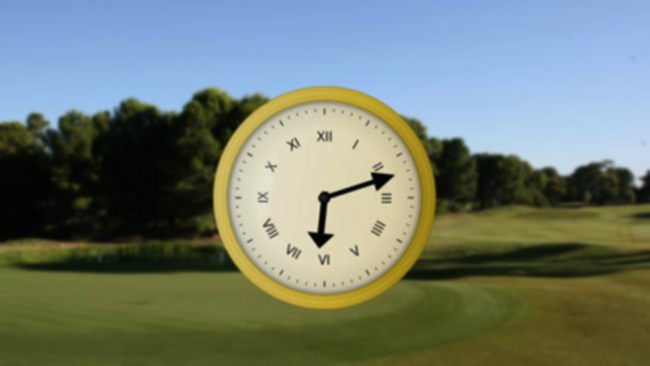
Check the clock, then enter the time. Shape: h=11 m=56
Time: h=6 m=12
